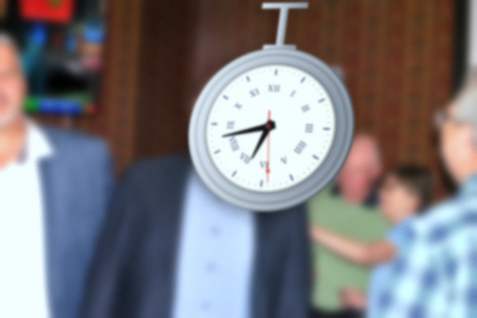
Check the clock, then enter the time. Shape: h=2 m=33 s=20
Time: h=6 m=42 s=29
